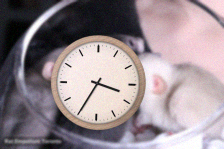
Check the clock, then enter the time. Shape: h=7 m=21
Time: h=3 m=35
